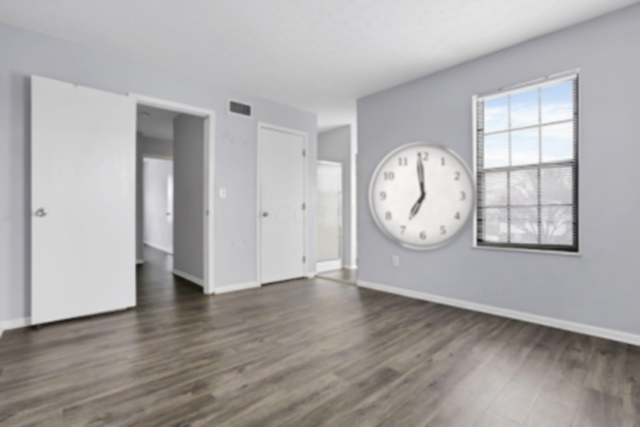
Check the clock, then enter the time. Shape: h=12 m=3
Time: h=6 m=59
